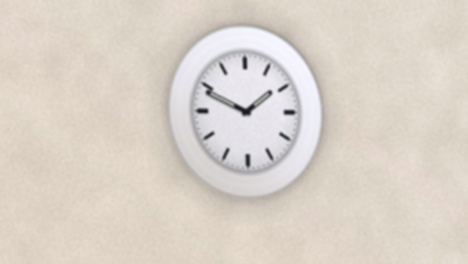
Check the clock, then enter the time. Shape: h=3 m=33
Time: h=1 m=49
